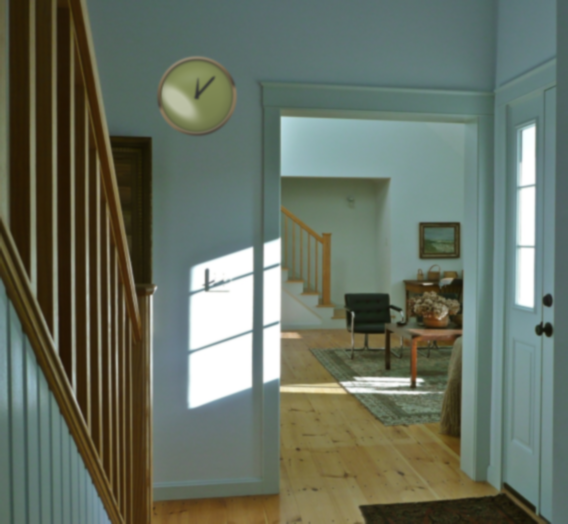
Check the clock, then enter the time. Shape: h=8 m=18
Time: h=12 m=7
